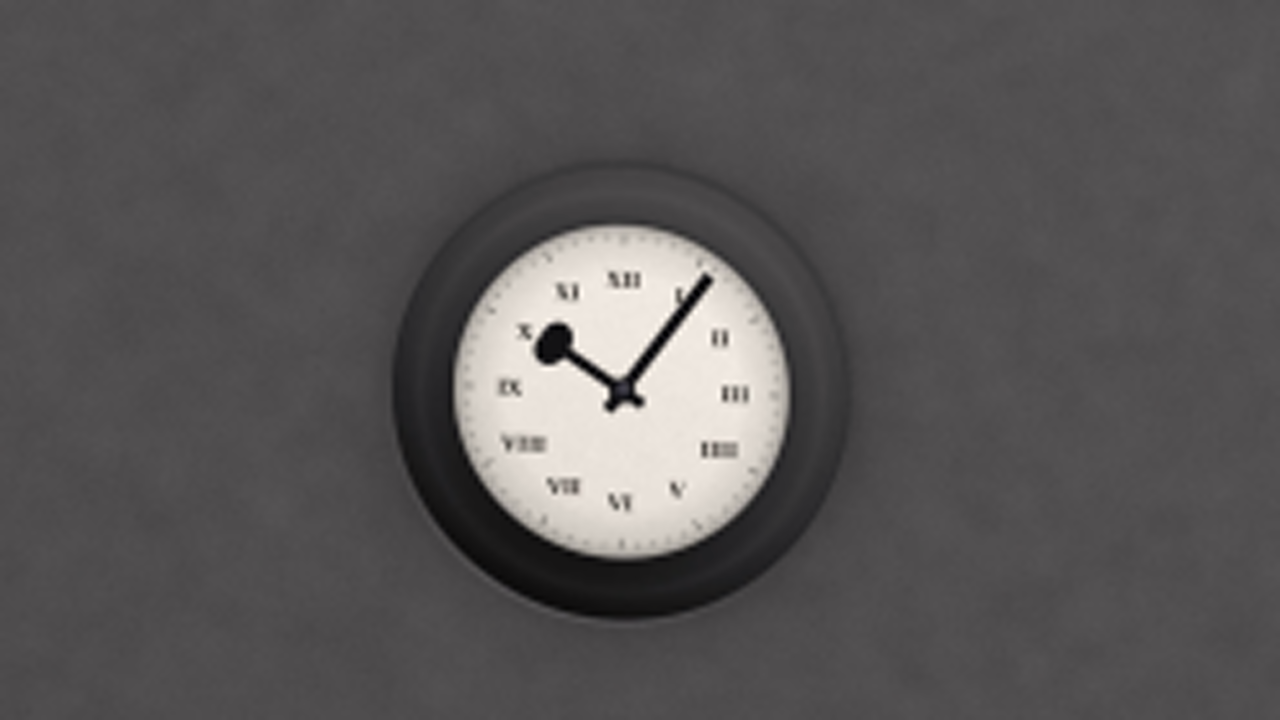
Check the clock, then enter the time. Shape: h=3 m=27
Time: h=10 m=6
